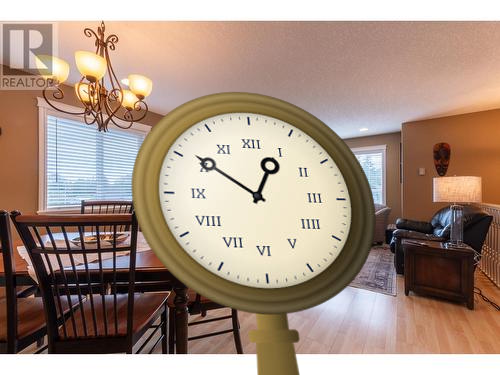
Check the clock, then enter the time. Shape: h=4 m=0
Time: h=12 m=51
